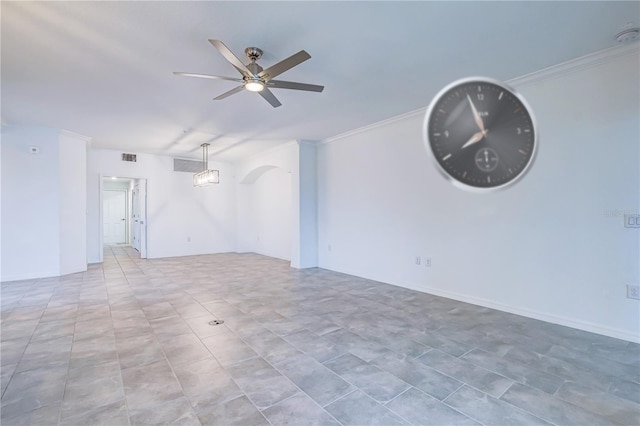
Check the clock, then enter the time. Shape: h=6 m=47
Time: h=7 m=57
